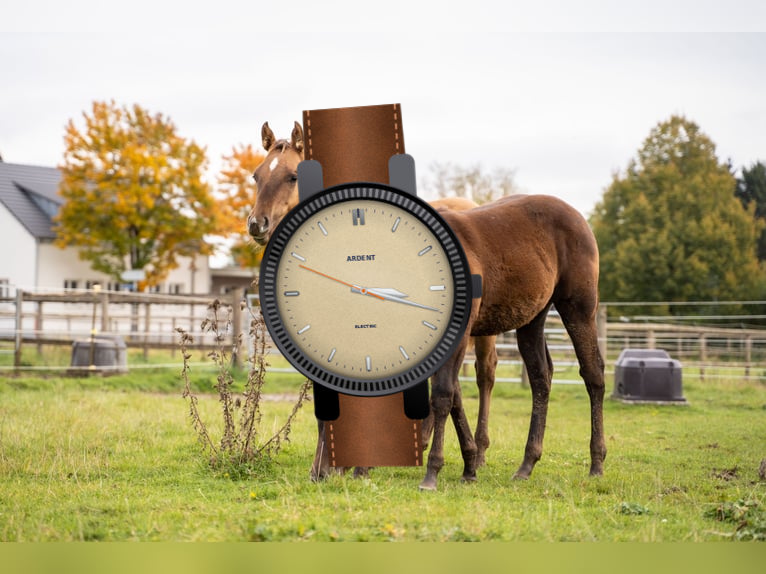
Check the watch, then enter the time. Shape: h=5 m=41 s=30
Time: h=3 m=17 s=49
